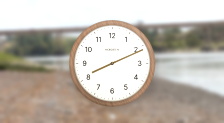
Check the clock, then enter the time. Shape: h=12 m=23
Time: h=8 m=11
